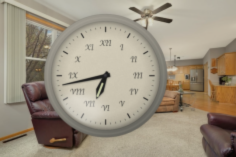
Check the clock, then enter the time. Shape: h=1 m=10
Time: h=6 m=43
